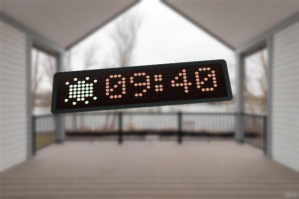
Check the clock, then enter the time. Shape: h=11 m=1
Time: h=9 m=40
